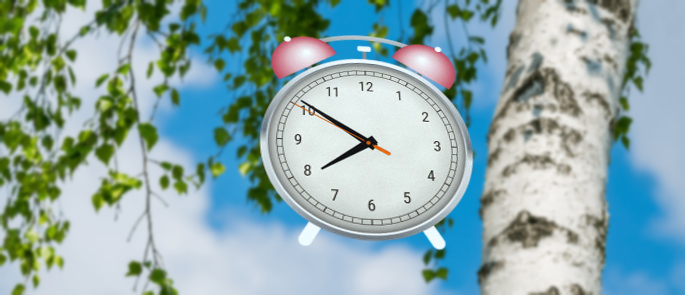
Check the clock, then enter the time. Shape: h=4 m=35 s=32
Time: h=7 m=50 s=50
